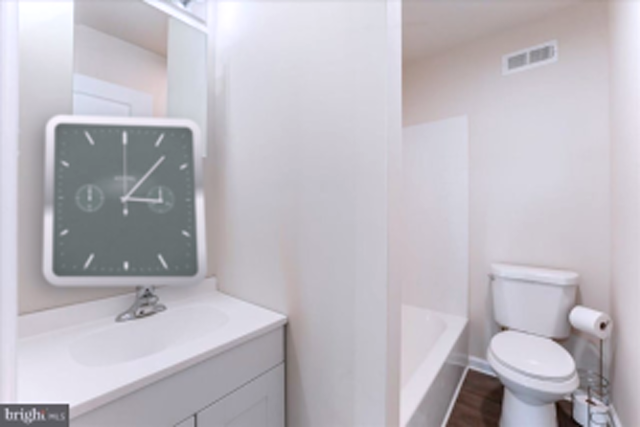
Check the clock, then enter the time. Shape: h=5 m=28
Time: h=3 m=7
